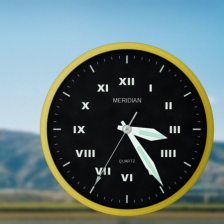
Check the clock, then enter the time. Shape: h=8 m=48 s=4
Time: h=3 m=24 s=35
